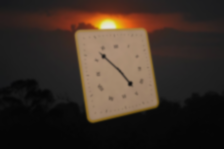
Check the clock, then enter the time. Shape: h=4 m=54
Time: h=4 m=53
